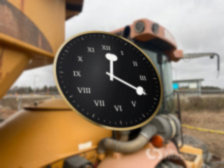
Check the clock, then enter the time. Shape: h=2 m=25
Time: h=12 m=20
